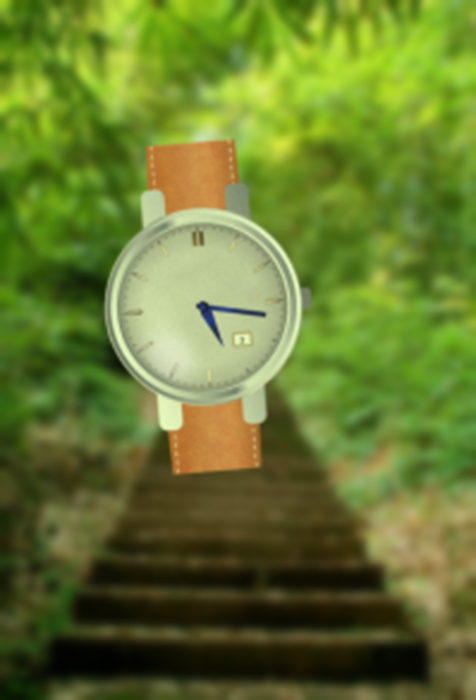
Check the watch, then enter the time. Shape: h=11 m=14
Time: h=5 m=17
